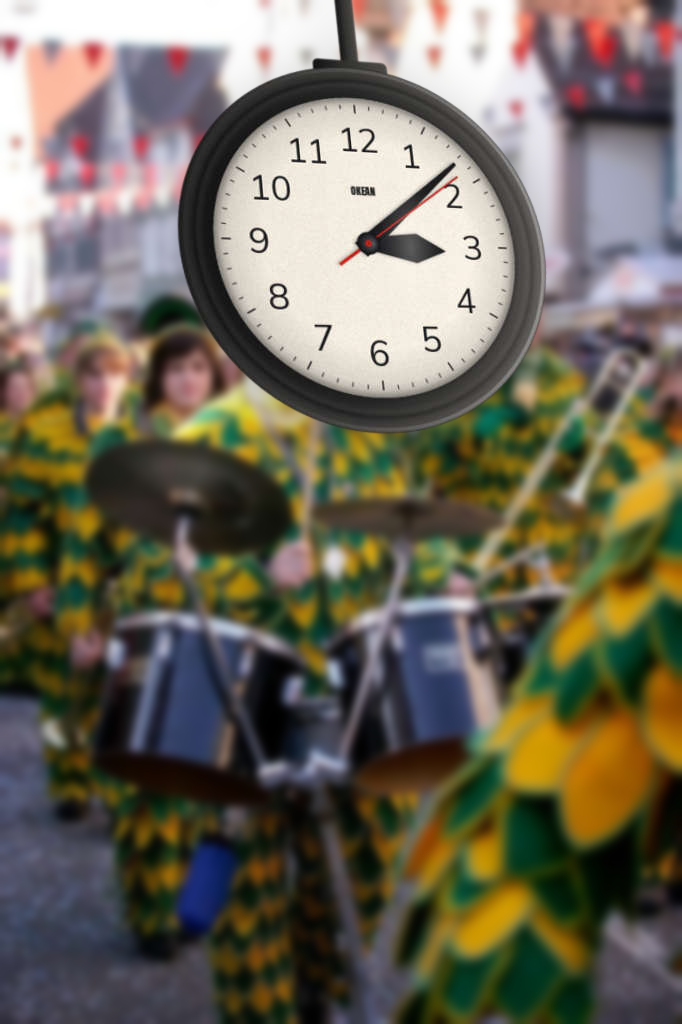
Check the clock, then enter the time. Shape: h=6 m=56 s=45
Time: h=3 m=8 s=9
